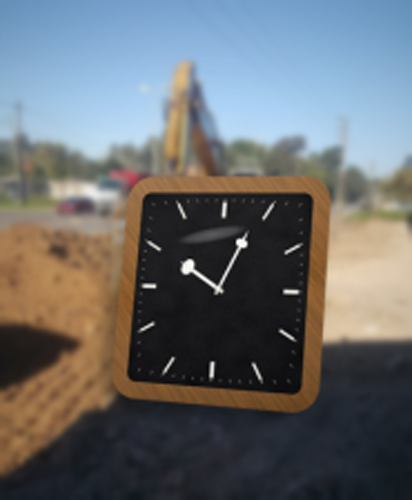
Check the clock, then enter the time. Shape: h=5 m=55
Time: h=10 m=4
